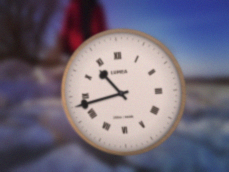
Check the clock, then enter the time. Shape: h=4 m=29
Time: h=10 m=43
